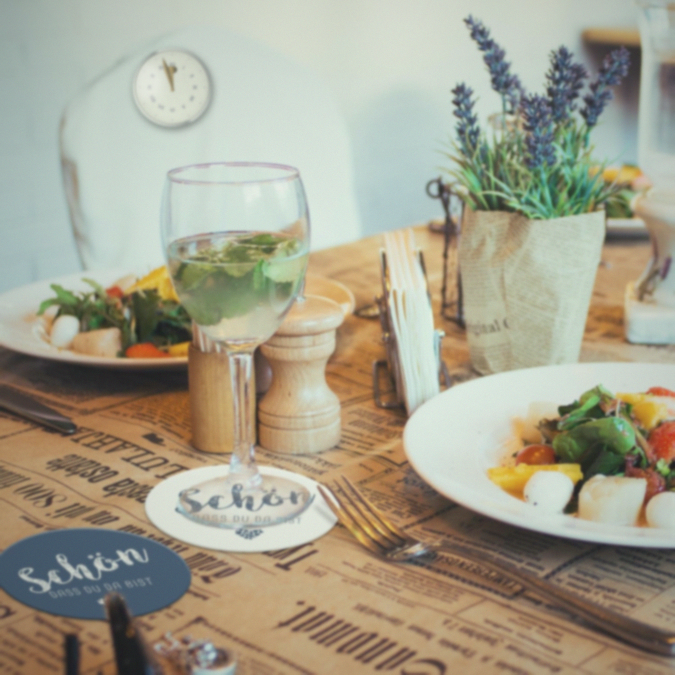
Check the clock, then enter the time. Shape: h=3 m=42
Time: h=11 m=57
